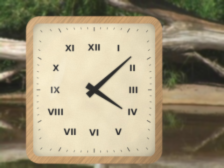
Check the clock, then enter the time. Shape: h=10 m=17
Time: h=4 m=8
